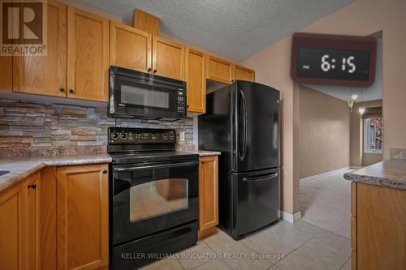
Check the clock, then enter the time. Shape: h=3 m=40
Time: h=6 m=15
